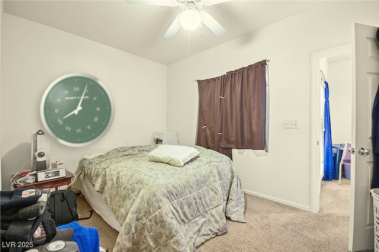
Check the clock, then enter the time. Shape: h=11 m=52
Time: h=8 m=4
